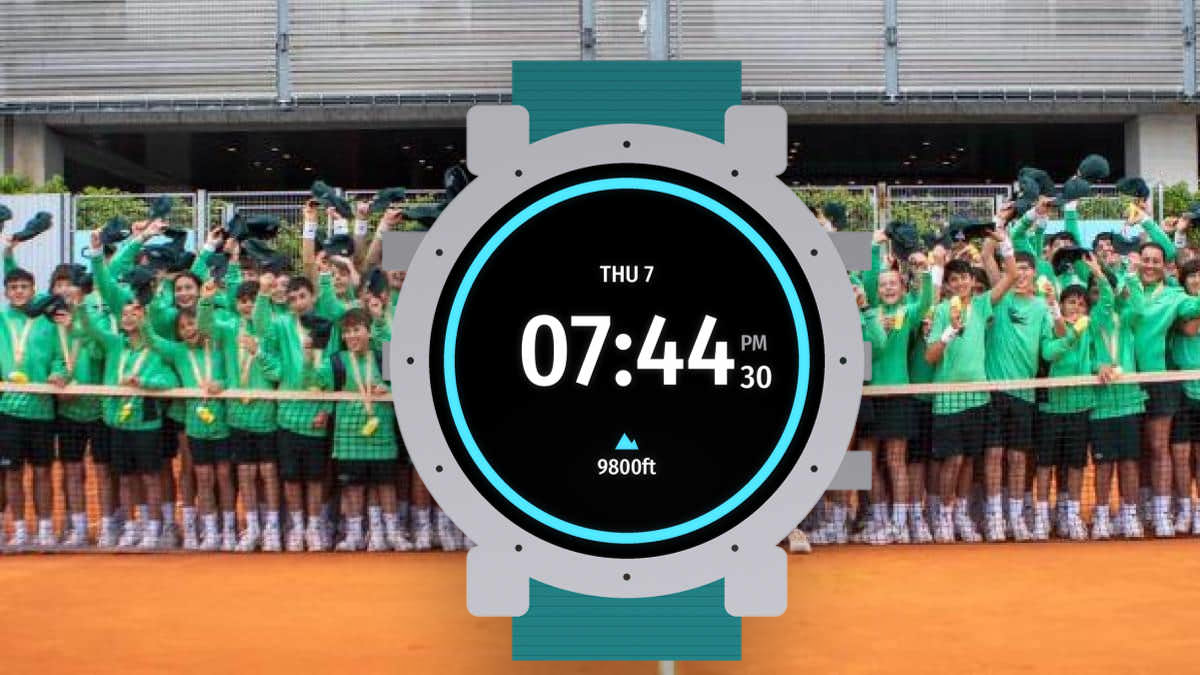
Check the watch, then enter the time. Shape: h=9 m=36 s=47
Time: h=7 m=44 s=30
